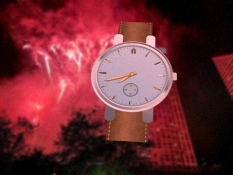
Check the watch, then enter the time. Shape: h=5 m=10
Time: h=7 m=42
